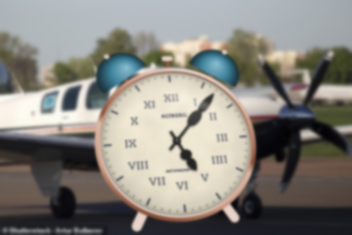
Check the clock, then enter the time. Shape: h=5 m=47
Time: h=5 m=7
